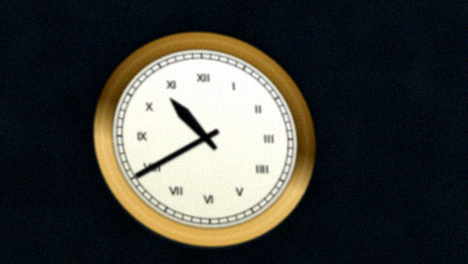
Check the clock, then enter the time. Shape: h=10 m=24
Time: h=10 m=40
